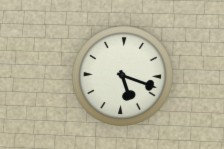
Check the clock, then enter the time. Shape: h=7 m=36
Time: h=5 m=18
